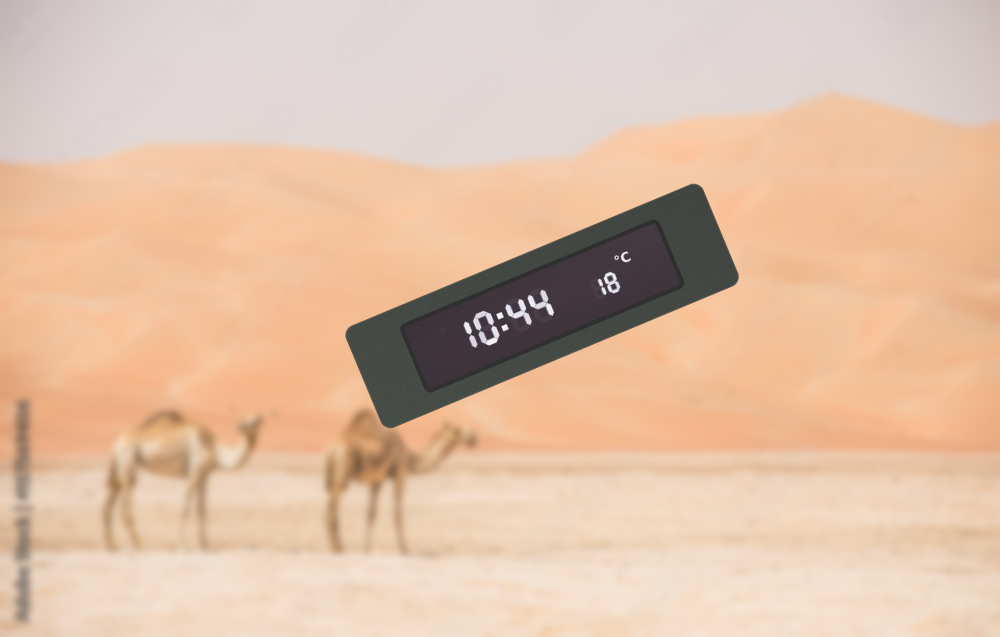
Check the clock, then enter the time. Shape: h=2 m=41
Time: h=10 m=44
